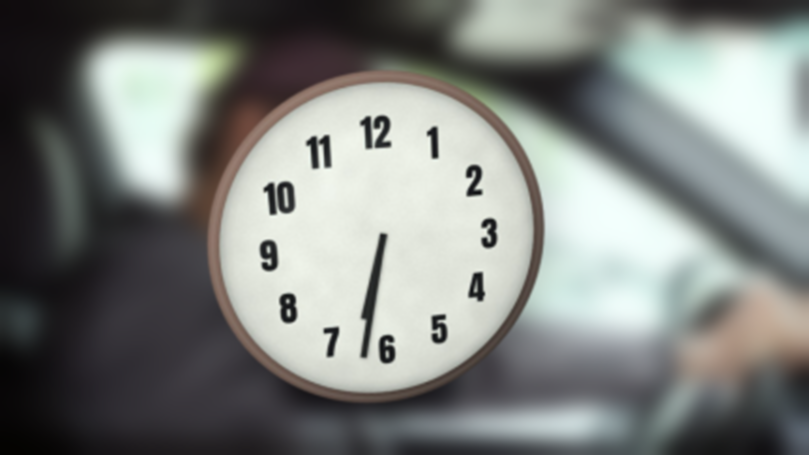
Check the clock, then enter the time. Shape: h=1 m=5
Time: h=6 m=32
